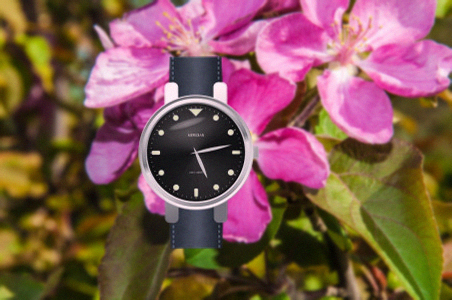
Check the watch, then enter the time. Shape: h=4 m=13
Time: h=5 m=13
